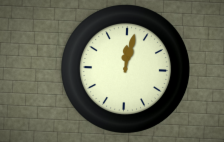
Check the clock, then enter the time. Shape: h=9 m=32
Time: h=12 m=2
